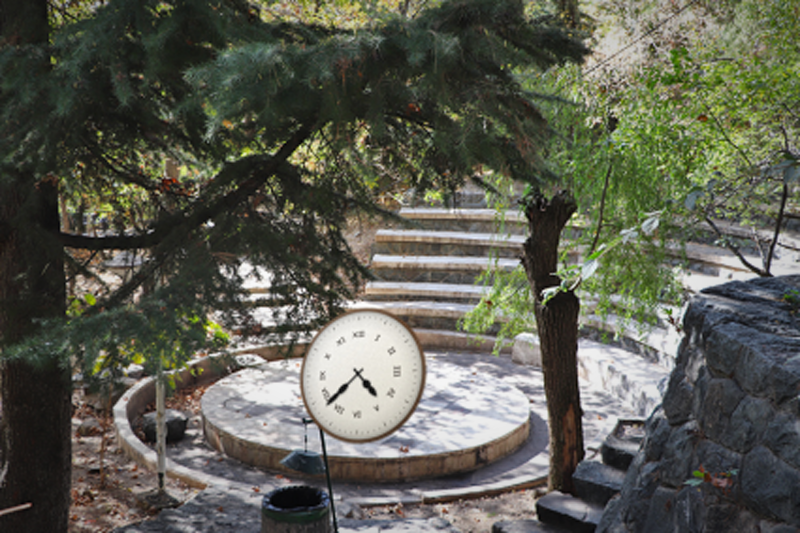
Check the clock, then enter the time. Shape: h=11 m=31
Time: h=4 m=38
